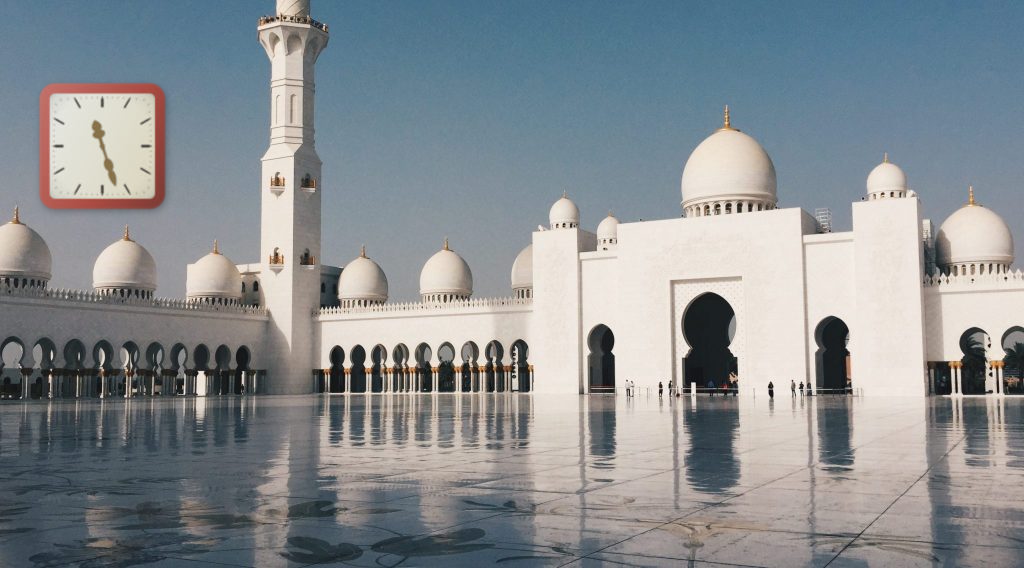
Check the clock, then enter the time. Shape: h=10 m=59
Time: h=11 m=27
